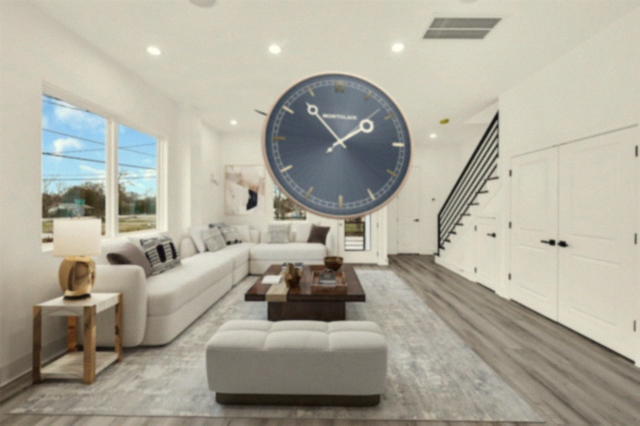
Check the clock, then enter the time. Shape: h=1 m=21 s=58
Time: h=1 m=53 s=8
